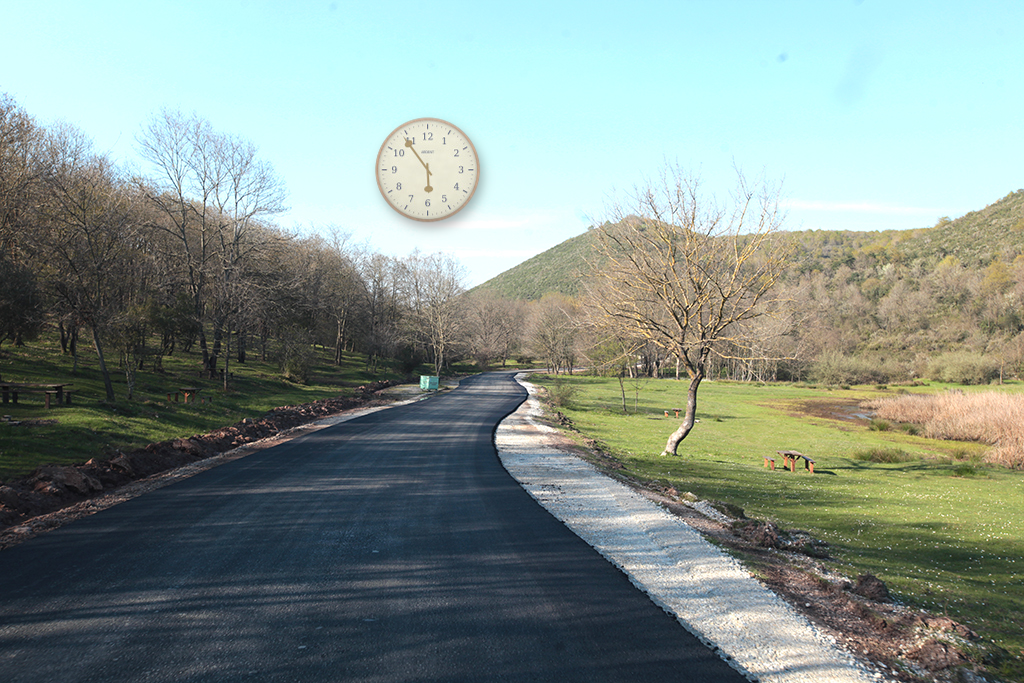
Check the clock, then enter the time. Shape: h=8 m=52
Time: h=5 m=54
